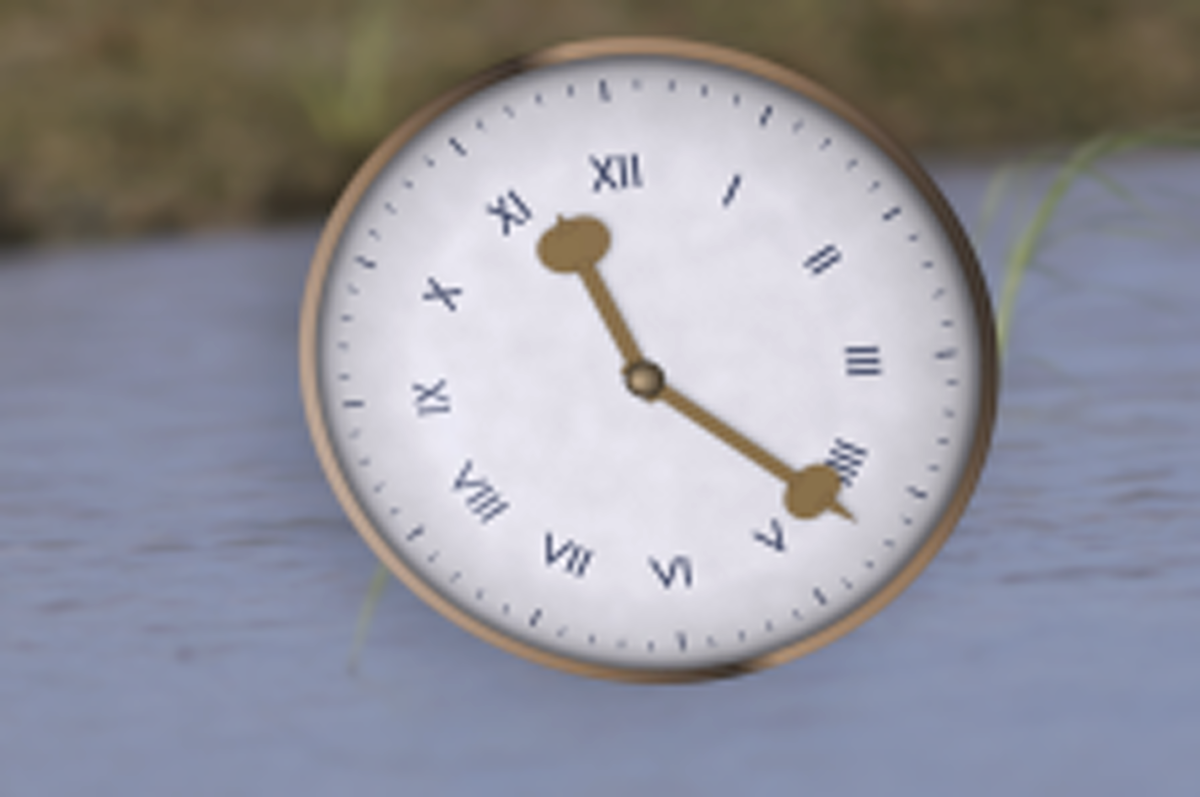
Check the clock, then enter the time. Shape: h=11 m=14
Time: h=11 m=22
